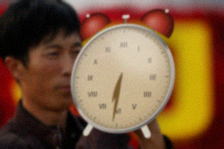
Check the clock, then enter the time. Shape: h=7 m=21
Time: h=6 m=31
